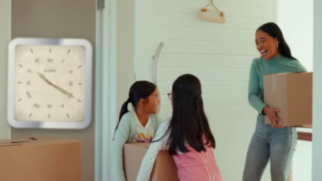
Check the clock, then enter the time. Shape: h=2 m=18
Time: h=10 m=20
